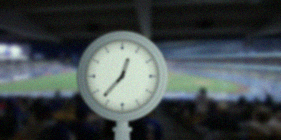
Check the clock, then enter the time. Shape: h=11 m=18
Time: h=12 m=37
